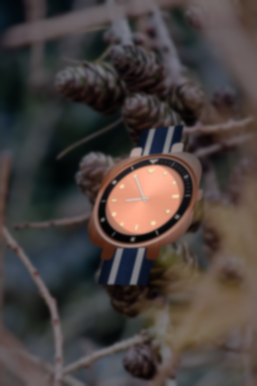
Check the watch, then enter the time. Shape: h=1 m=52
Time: h=8 m=55
